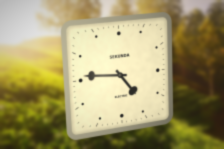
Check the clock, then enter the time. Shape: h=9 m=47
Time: h=4 m=46
